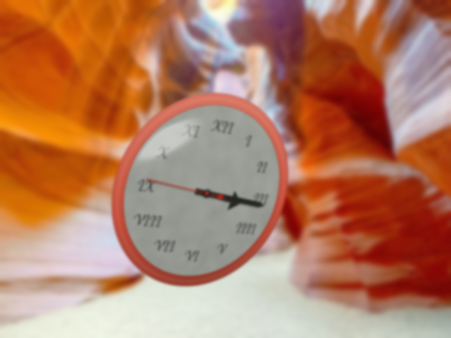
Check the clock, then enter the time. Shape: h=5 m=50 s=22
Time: h=3 m=15 s=46
